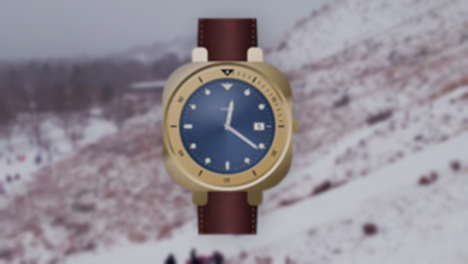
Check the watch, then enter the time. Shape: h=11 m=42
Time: h=12 m=21
